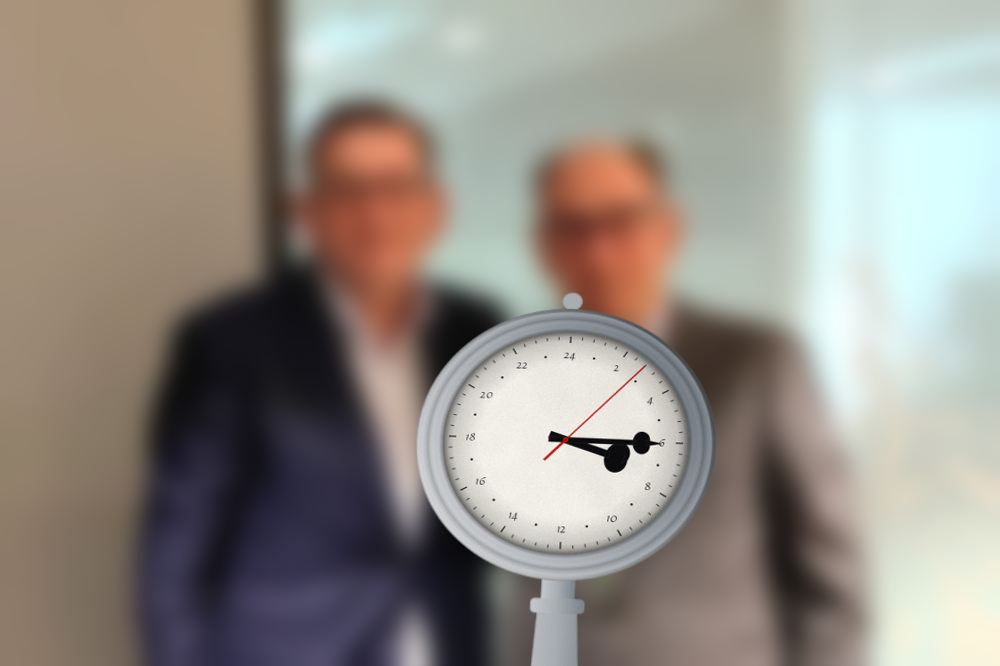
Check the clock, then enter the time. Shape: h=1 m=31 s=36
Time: h=7 m=15 s=7
